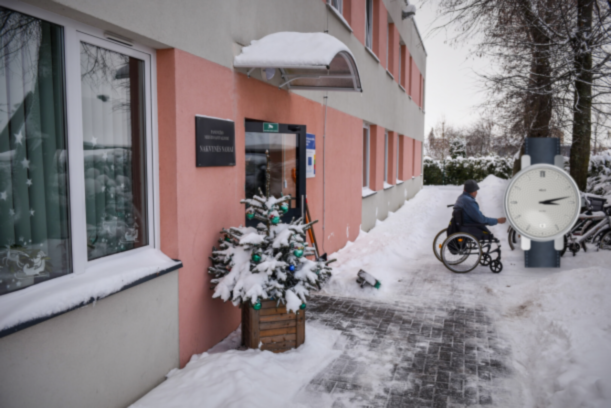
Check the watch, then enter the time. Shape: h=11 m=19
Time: h=3 m=13
